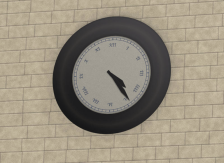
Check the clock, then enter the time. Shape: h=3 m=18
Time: h=4 m=24
